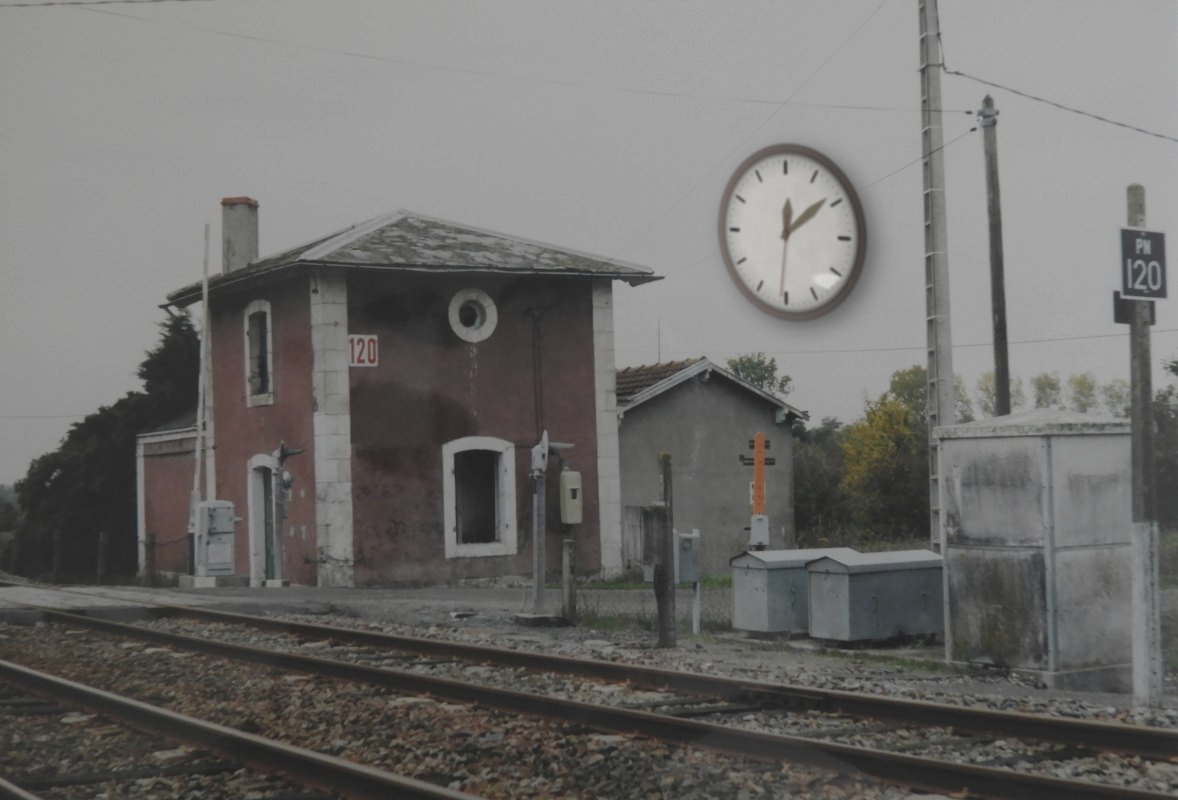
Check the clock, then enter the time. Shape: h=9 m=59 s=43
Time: h=12 m=8 s=31
